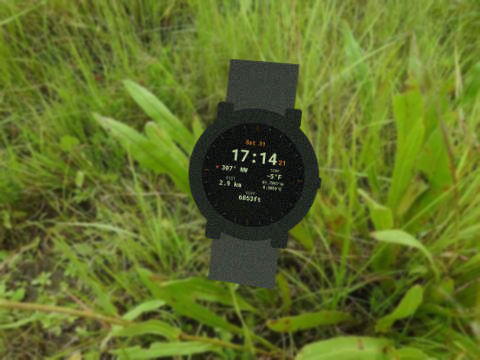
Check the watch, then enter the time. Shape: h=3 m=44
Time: h=17 m=14
